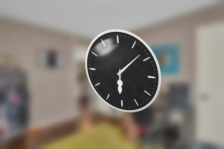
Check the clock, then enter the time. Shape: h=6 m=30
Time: h=6 m=8
